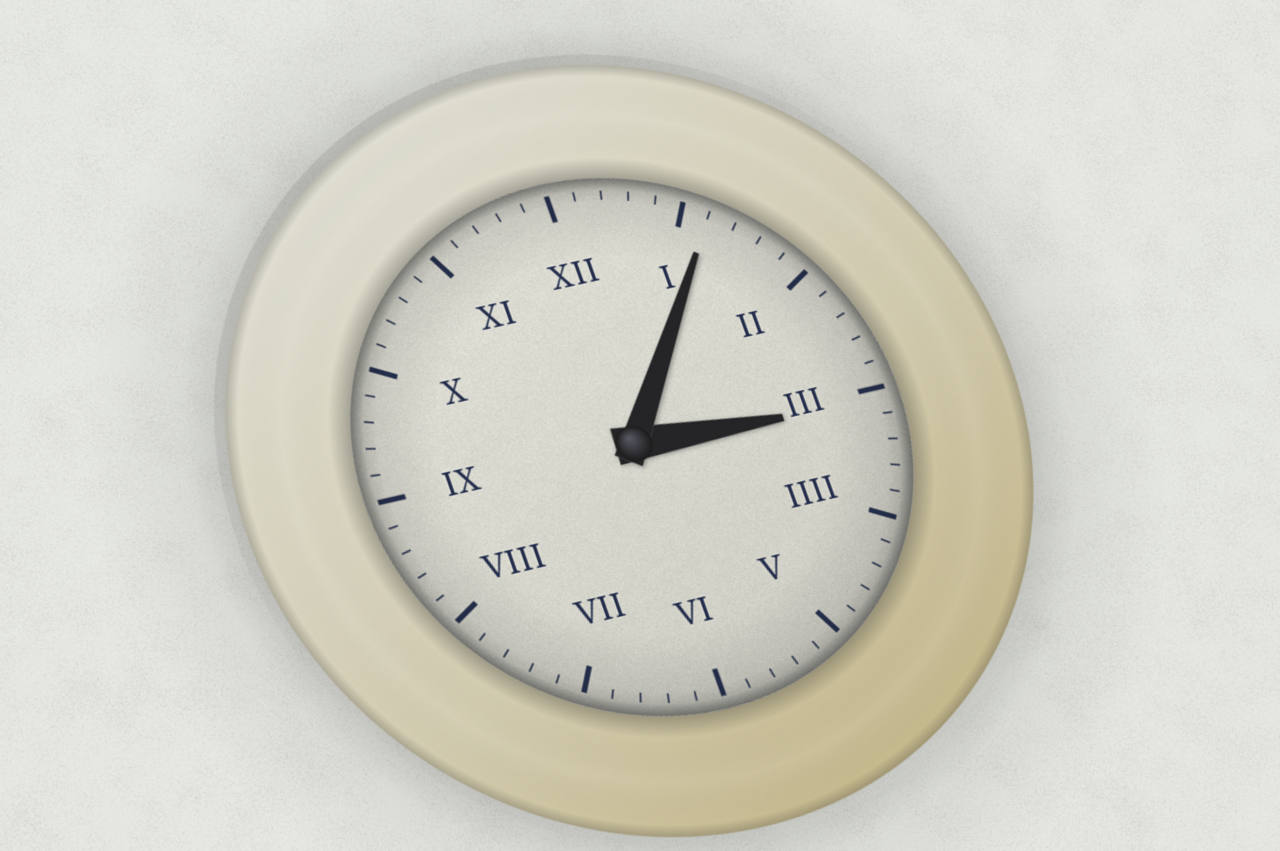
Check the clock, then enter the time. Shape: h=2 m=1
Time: h=3 m=6
